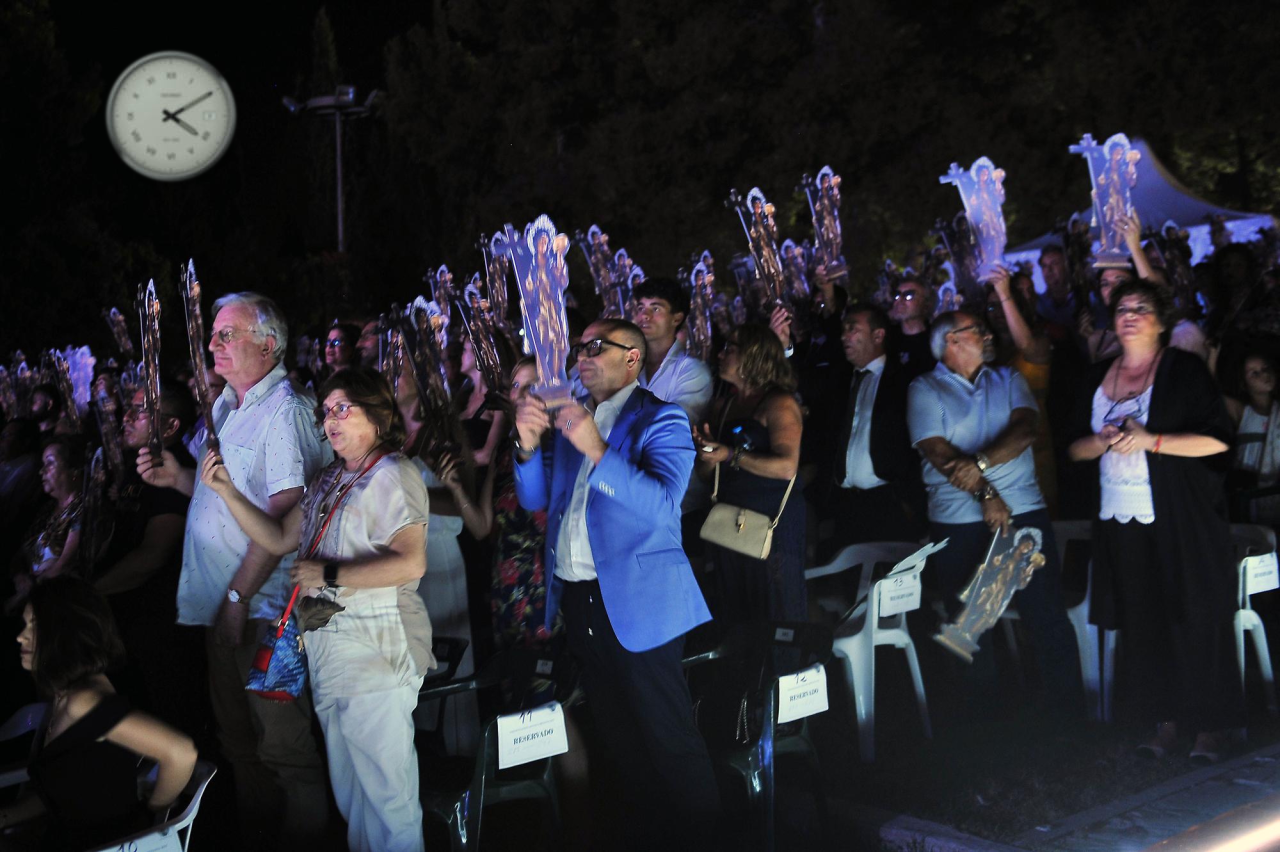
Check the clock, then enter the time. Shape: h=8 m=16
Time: h=4 m=10
